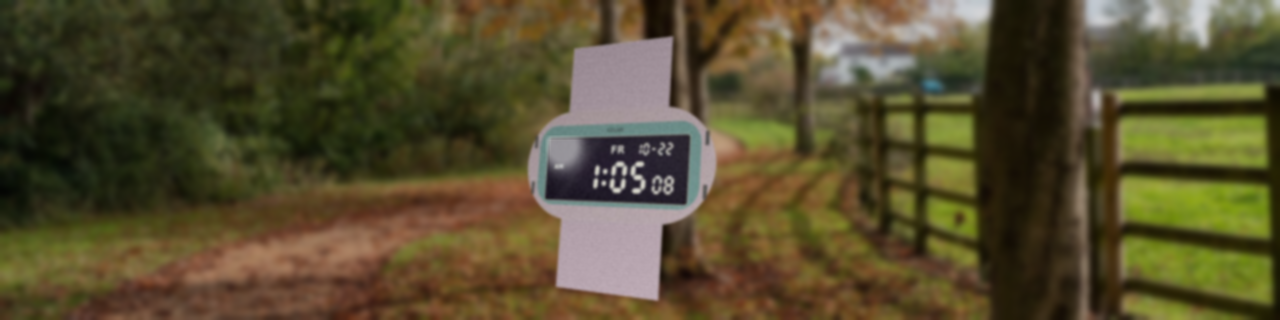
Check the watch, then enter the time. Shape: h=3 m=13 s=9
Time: h=1 m=5 s=8
